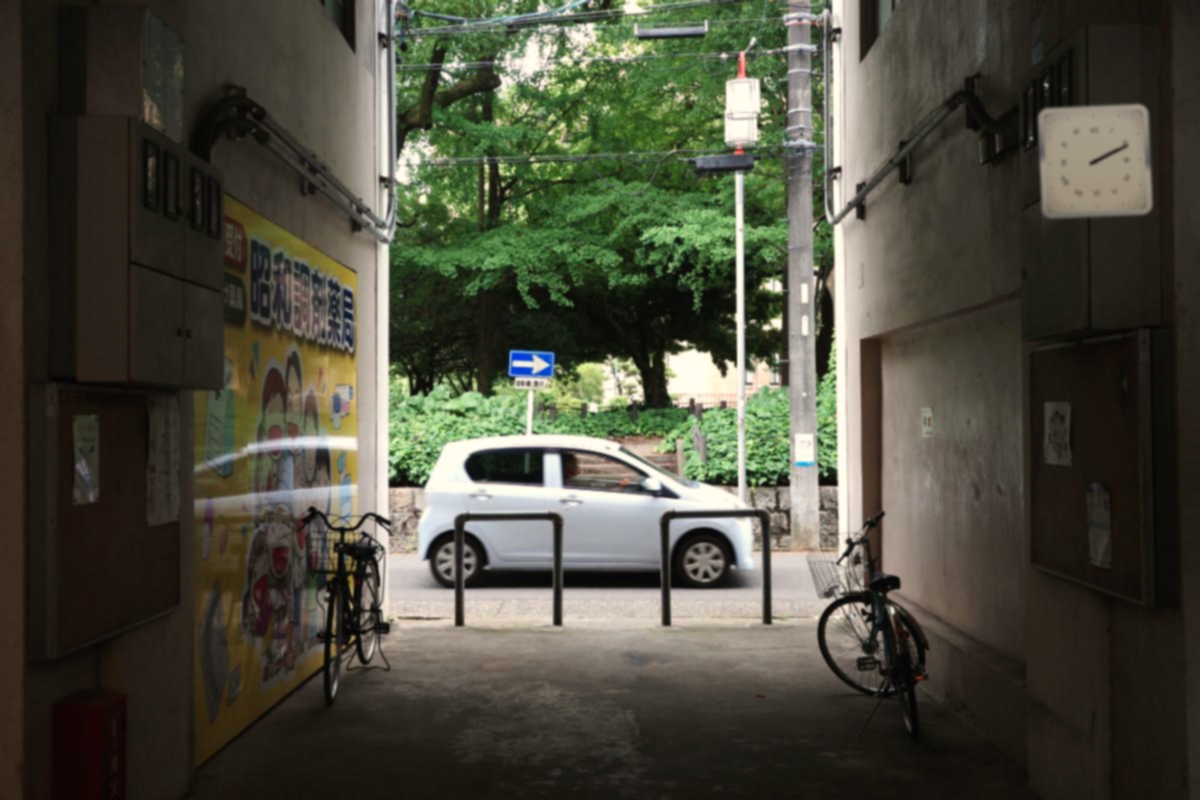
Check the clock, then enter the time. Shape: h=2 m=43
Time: h=2 m=11
